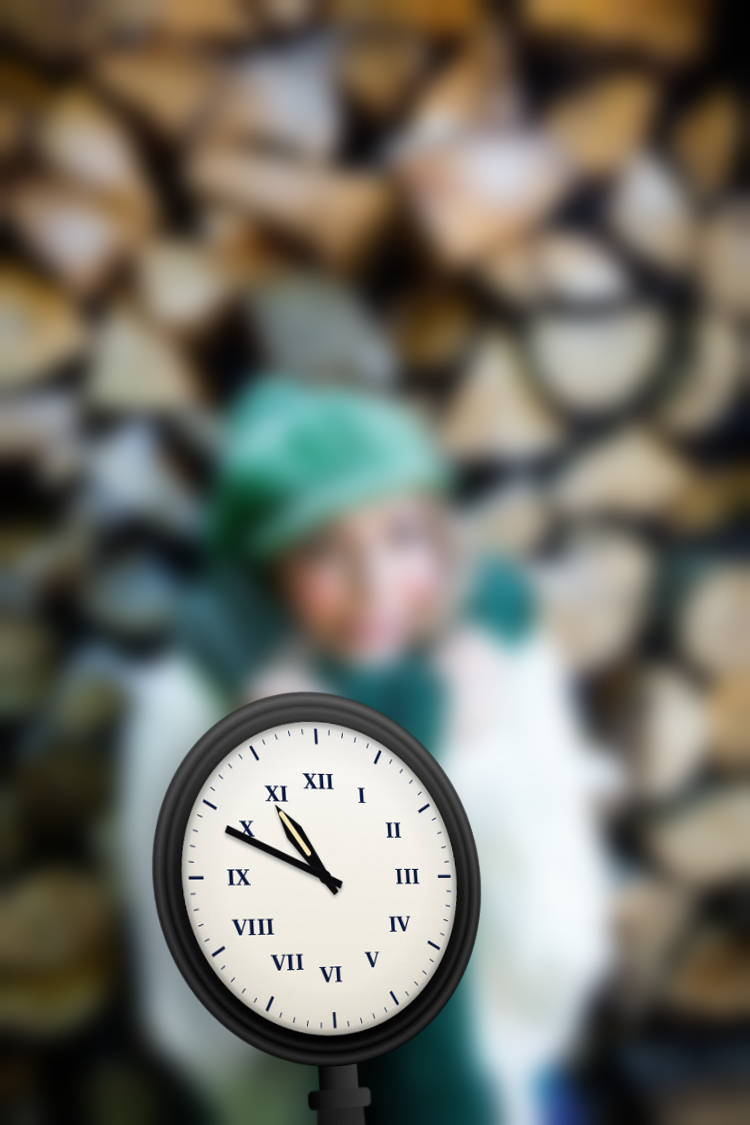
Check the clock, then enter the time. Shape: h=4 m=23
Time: h=10 m=49
